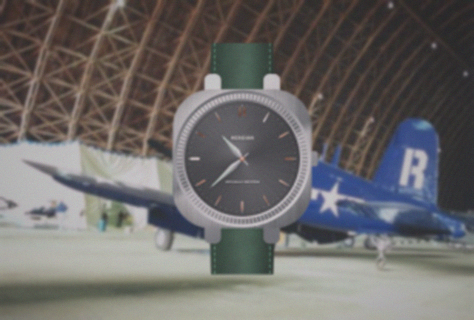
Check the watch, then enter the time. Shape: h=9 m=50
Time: h=10 m=38
